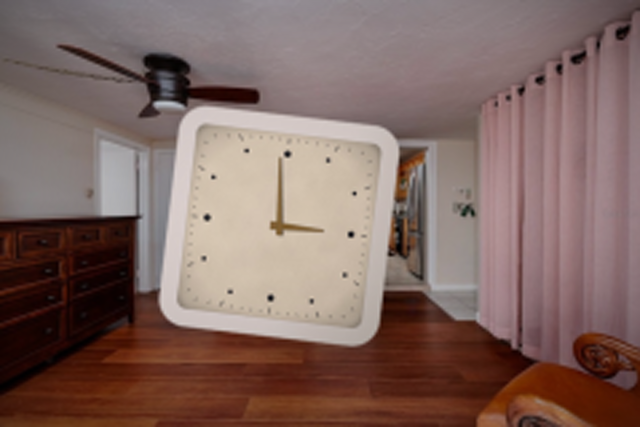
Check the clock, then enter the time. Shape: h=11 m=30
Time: h=2 m=59
